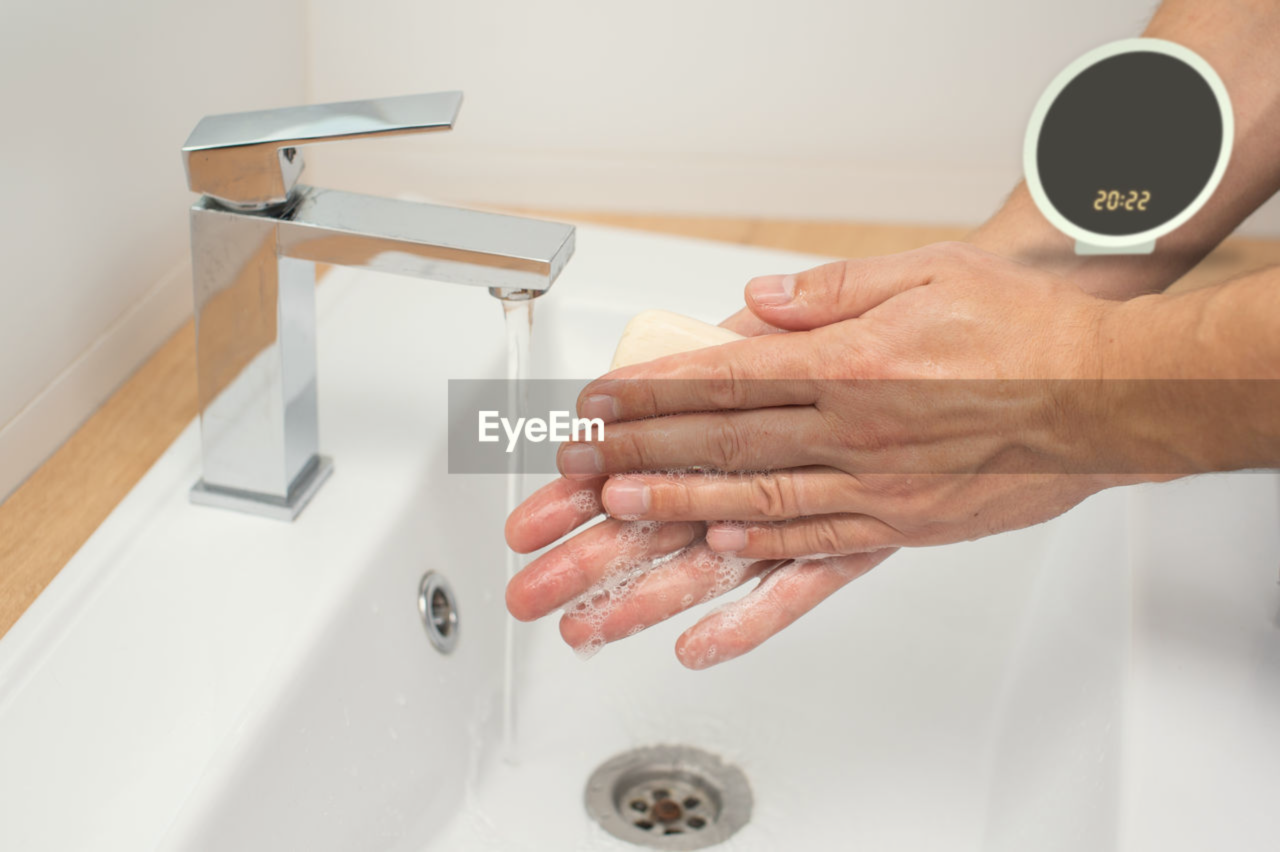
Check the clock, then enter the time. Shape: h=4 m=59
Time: h=20 m=22
